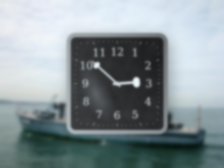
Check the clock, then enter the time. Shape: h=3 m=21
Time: h=2 m=52
